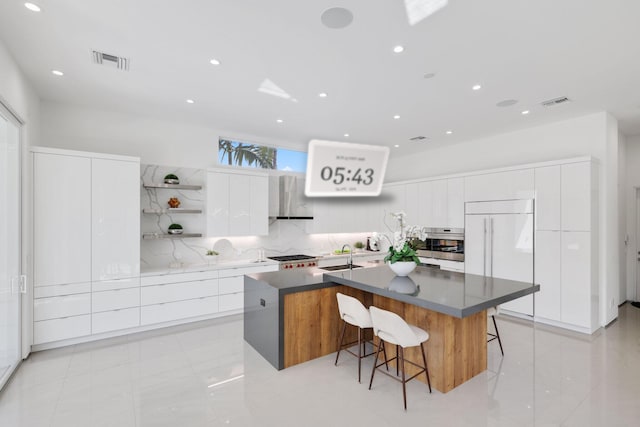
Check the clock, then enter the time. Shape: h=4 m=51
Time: h=5 m=43
